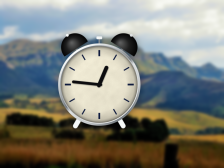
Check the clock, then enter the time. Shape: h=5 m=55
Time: h=12 m=46
